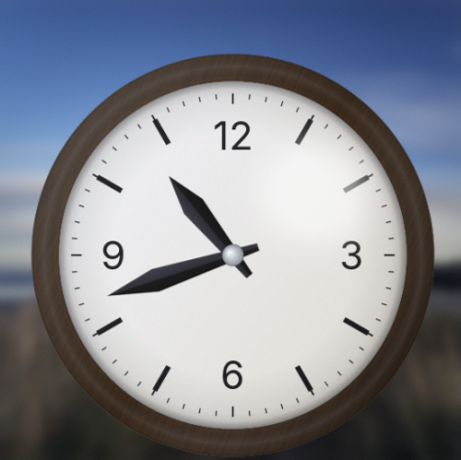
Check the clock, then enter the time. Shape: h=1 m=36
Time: h=10 m=42
